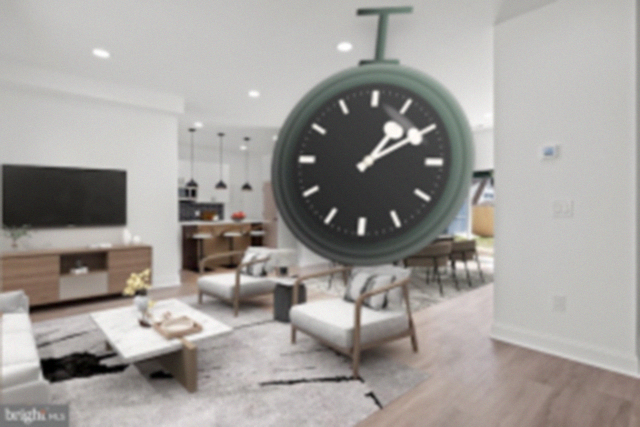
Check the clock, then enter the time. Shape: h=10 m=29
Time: h=1 m=10
